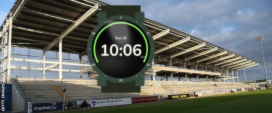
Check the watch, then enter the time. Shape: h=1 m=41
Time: h=10 m=6
